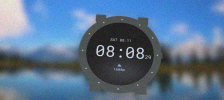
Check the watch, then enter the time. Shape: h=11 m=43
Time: h=8 m=8
